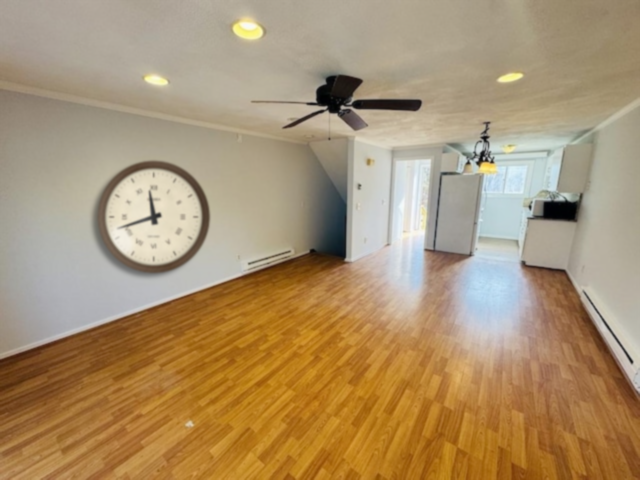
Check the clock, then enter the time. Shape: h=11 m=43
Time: h=11 m=42
